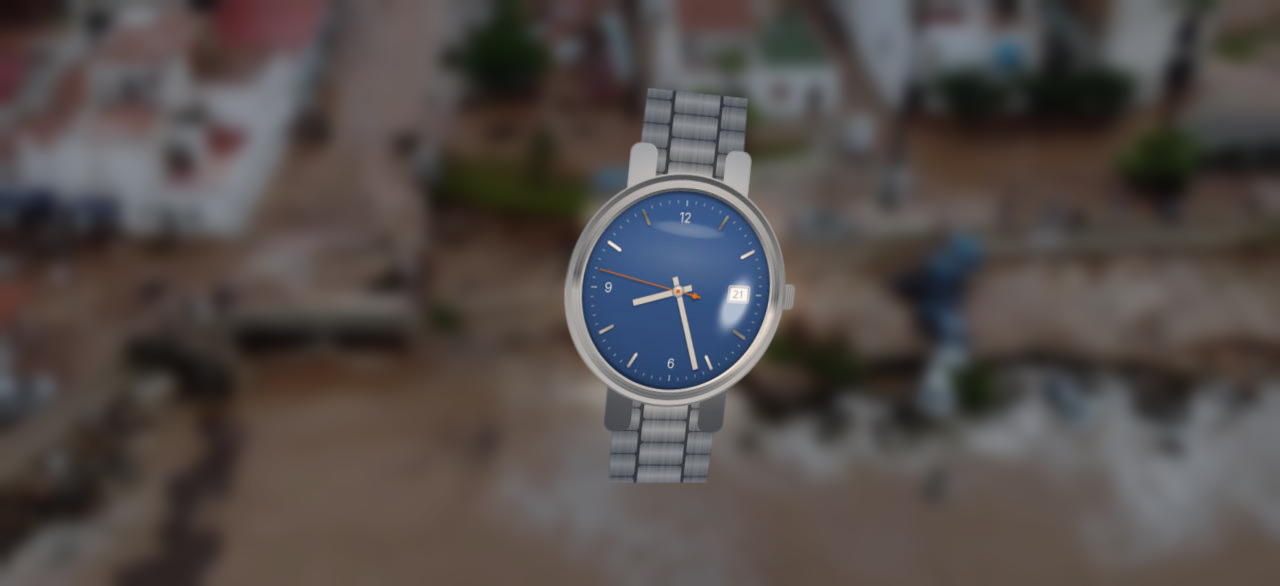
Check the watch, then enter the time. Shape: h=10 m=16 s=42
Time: h=8 m=26 s=47
